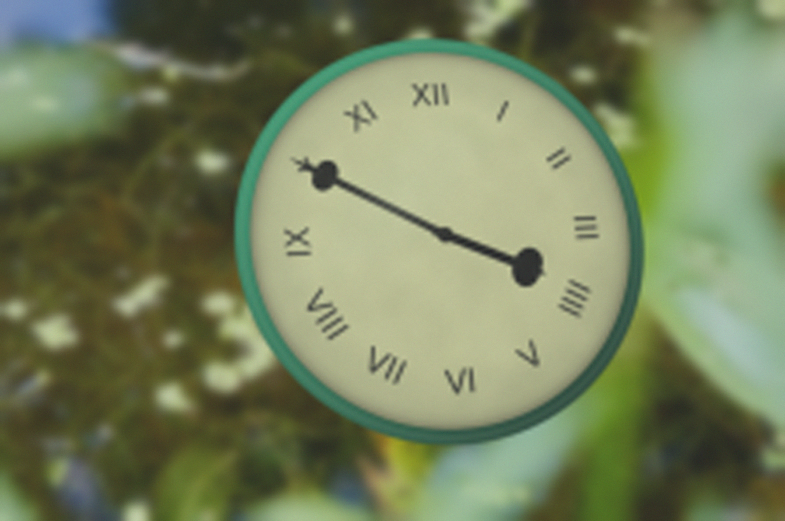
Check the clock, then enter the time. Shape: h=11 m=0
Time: h=3 m=50
